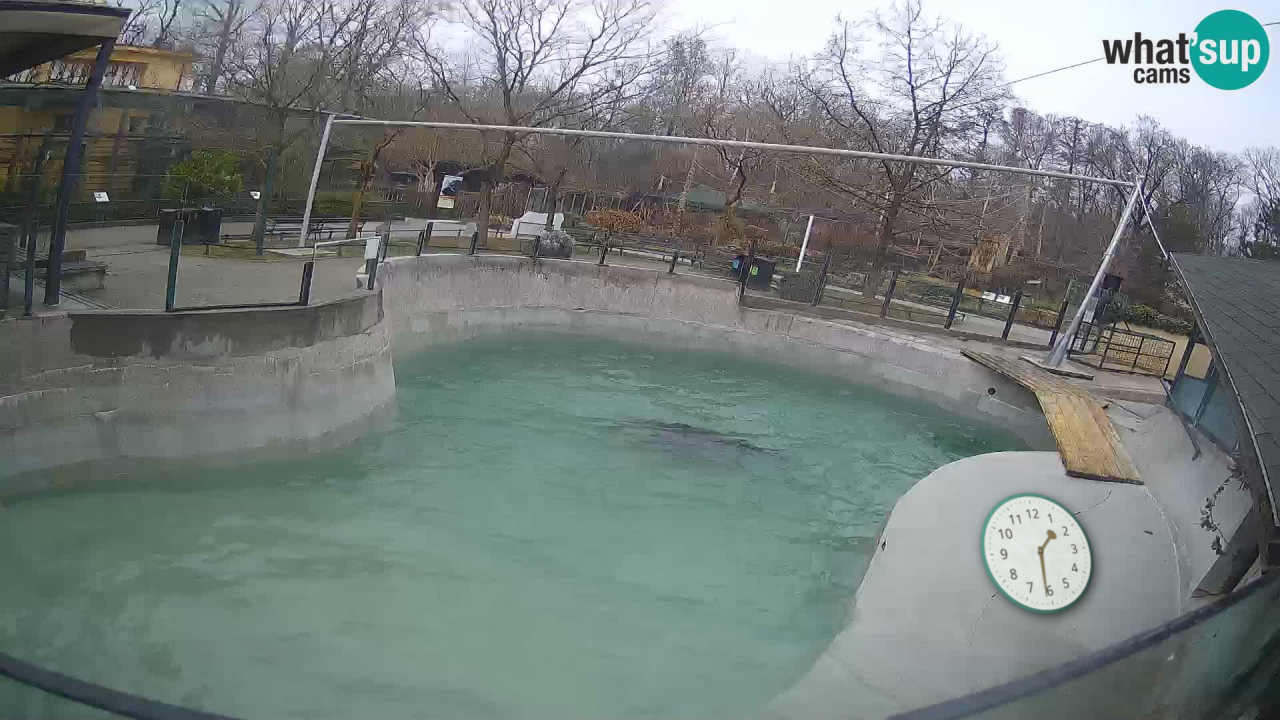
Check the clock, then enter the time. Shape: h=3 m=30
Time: h=1 m=31
